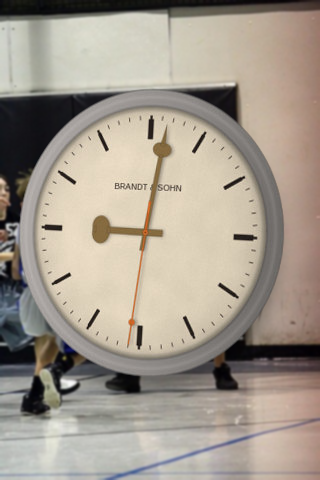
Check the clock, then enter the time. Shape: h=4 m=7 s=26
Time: h=9 m=1 s=31
